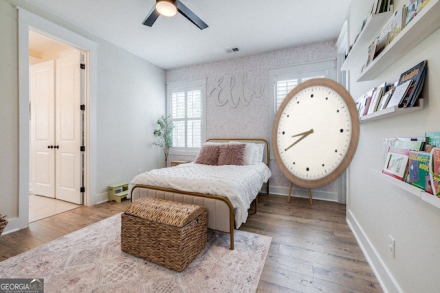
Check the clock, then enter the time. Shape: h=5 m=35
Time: h=8 m=40
